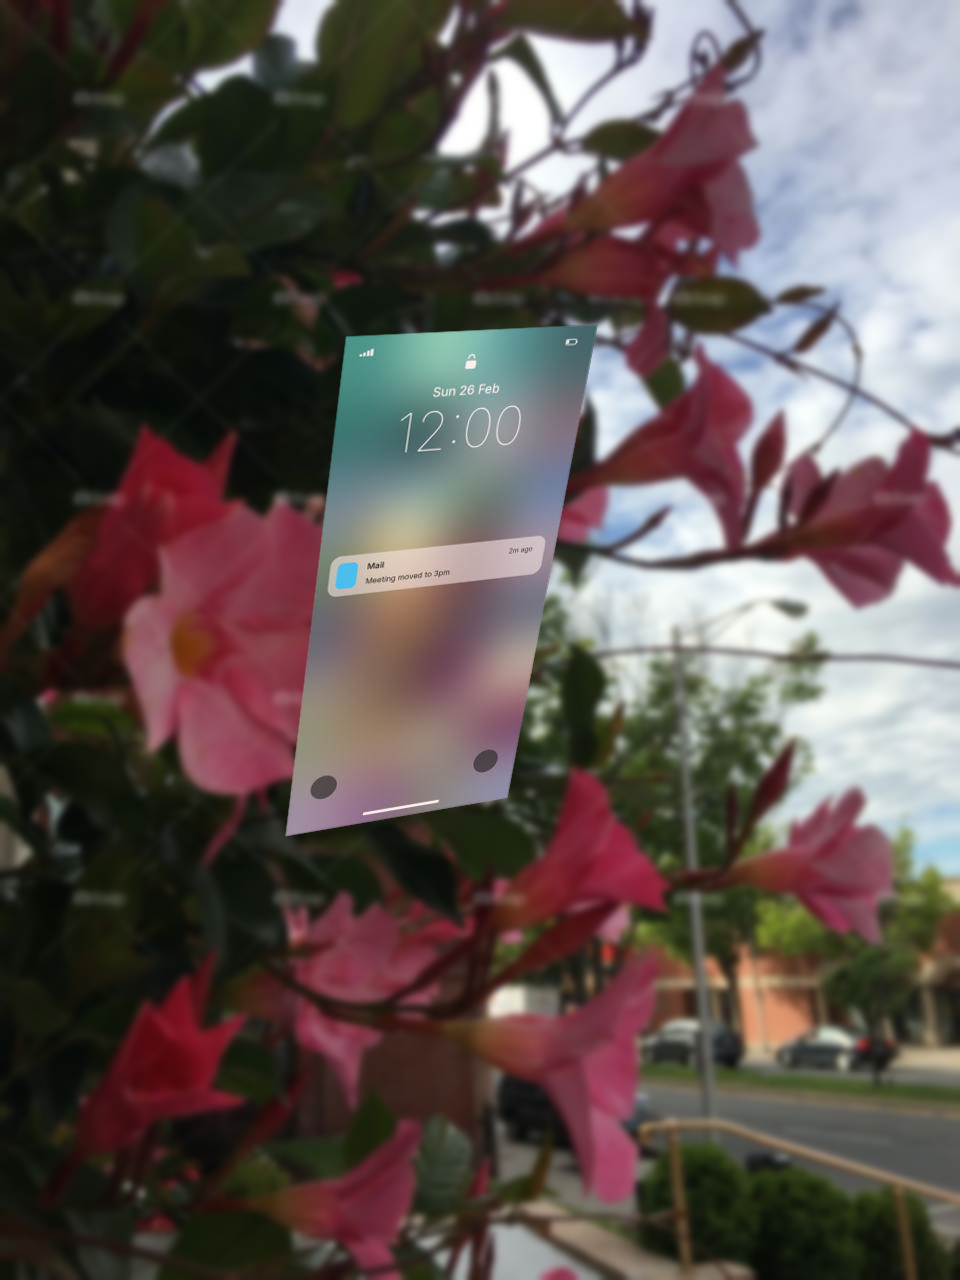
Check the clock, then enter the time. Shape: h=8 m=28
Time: h=12 m=0
